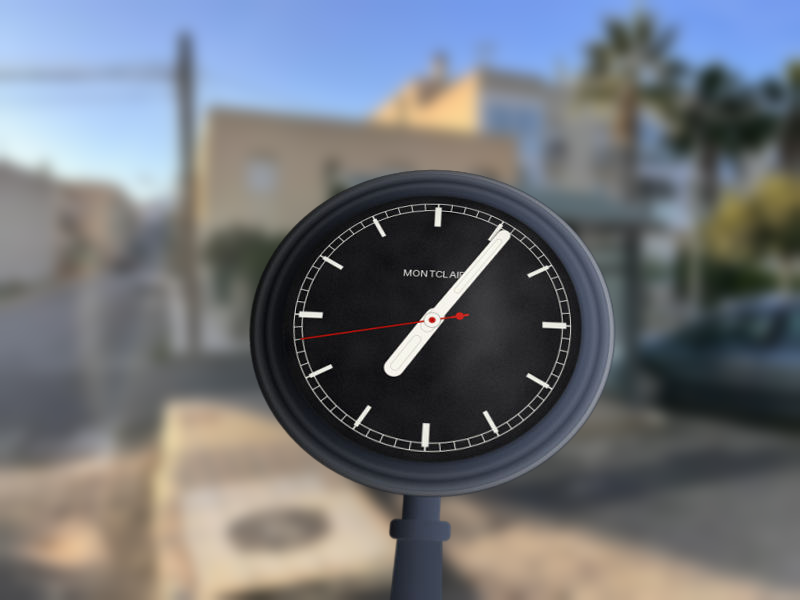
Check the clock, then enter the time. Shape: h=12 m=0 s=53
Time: h=7 m=5 s=43
